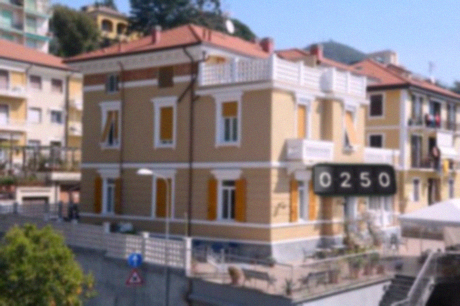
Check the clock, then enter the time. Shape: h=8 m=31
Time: h=2 m=50
